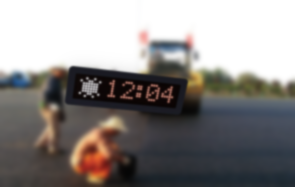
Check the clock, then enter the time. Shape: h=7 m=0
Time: h=12 m=4
